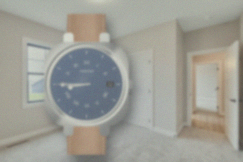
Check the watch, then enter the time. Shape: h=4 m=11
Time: h=8 m=45
